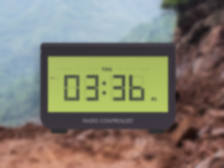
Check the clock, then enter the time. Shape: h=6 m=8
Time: h=3 m=36
